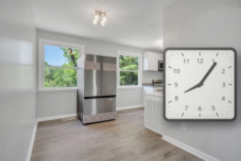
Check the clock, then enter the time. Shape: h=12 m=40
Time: h=8 m=6
